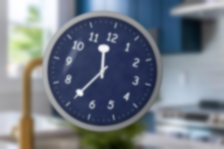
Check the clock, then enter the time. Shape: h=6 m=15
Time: h=11 m=35
